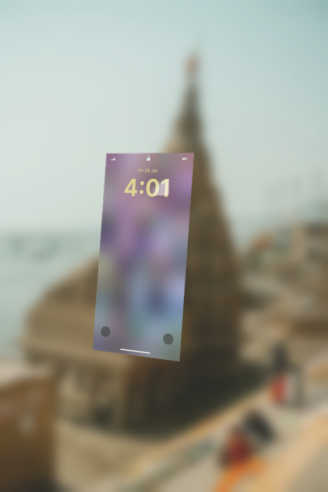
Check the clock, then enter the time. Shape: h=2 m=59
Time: h=4 m=1
